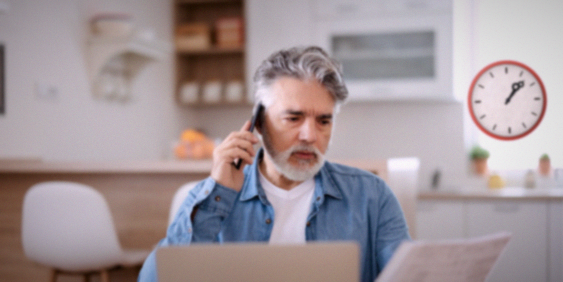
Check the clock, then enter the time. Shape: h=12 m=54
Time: h=1 m=7
